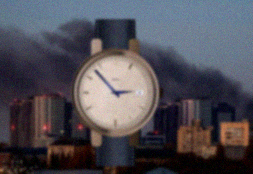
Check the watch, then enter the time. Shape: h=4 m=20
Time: h=2 m=53
